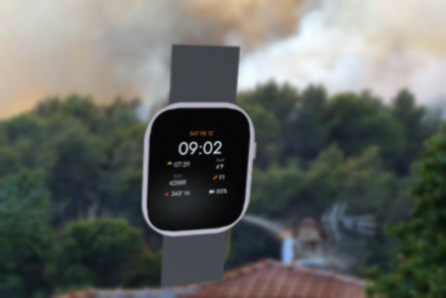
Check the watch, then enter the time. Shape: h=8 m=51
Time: h=9 m=2
